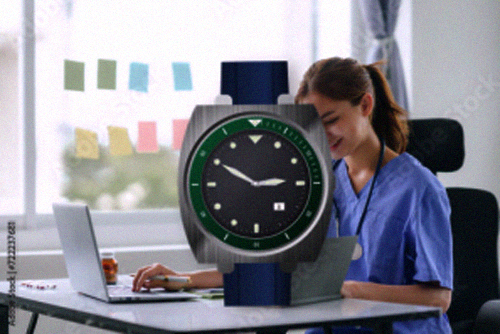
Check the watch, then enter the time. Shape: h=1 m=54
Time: h=2 m=50
